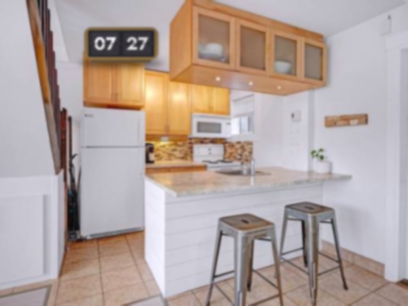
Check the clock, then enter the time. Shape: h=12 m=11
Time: h=7 m=27
